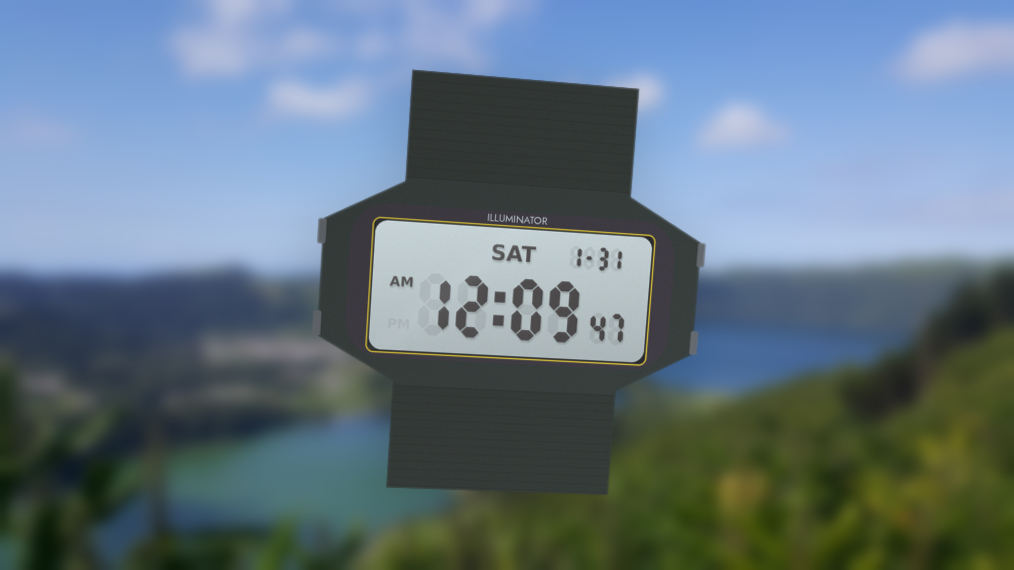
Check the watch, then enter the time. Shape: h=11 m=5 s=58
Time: h=12 m=9 s=47
